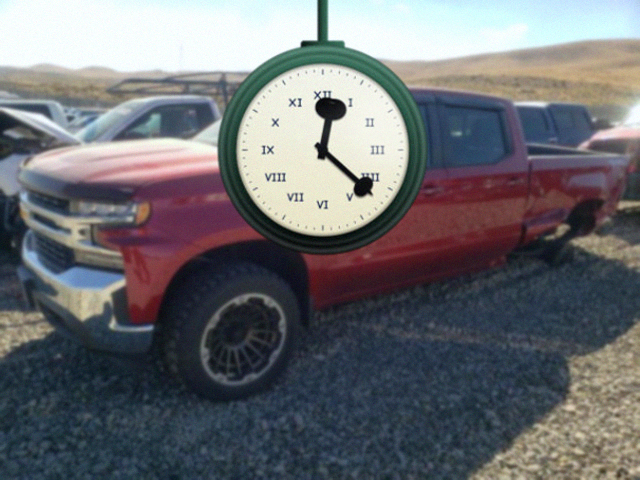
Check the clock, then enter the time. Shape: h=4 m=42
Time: h=12 m=22
